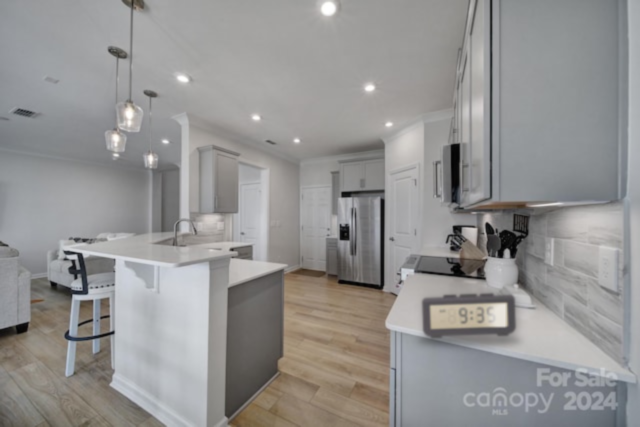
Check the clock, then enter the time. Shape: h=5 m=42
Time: h=9 m=35
